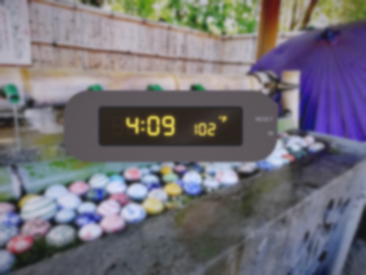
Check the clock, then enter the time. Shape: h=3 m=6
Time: h=4 m=9
